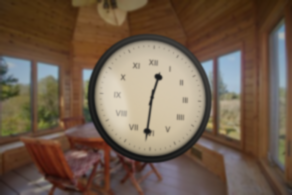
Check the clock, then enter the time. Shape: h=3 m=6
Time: h=12 m=31
